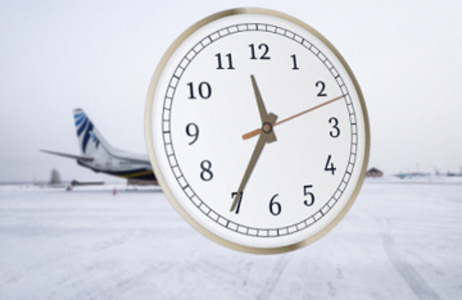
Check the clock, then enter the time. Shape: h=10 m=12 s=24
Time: h=11 m=35 s=12
